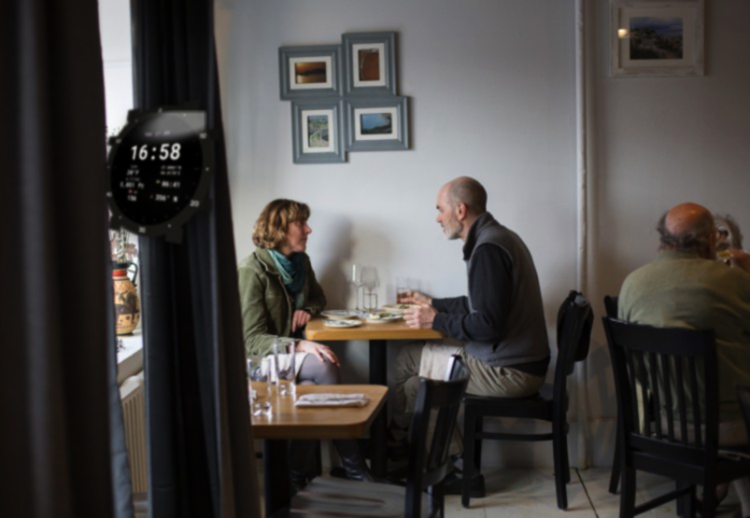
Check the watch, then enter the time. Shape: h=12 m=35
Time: h=16 m=58
